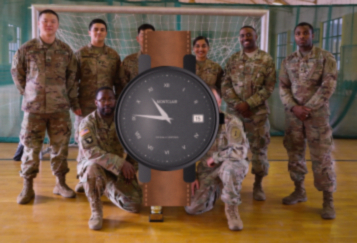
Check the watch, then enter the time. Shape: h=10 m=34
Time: h=10 m=46
